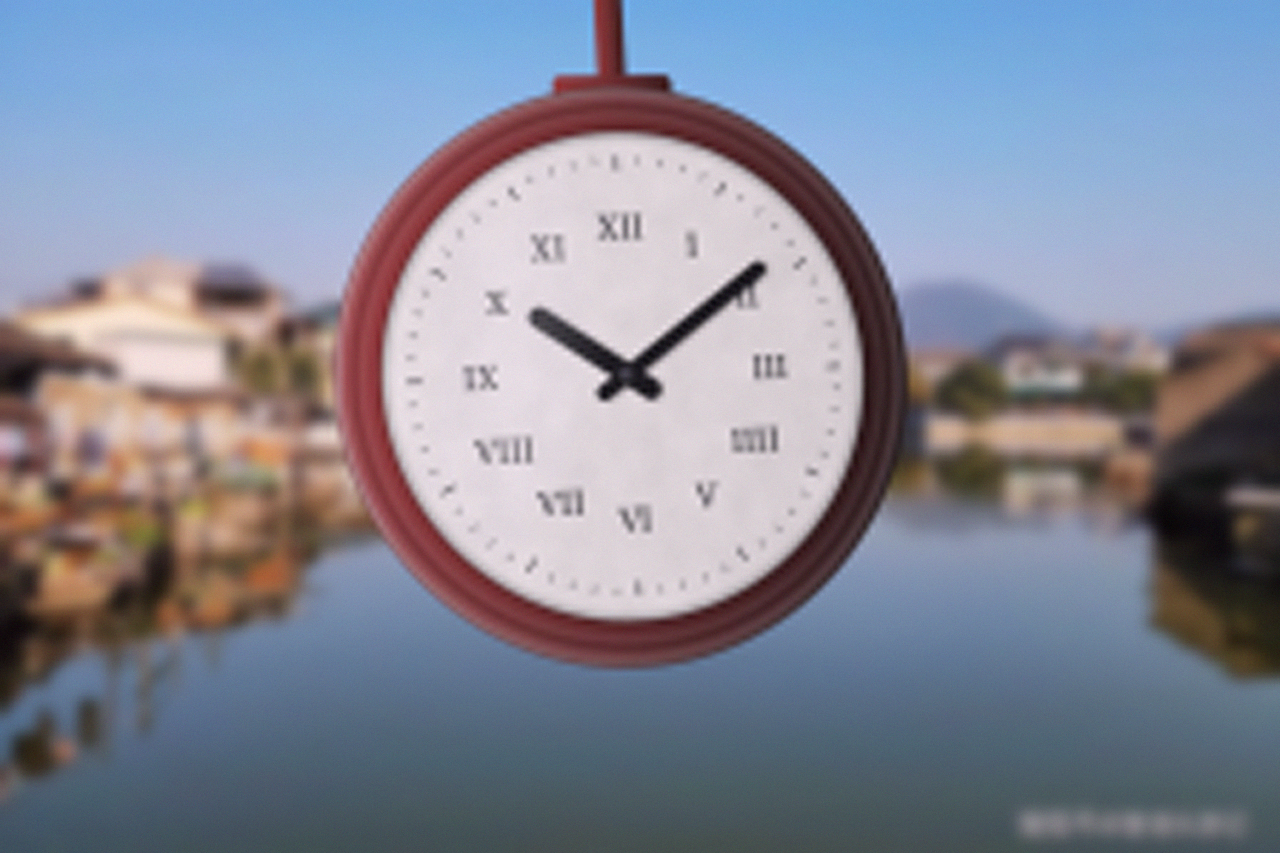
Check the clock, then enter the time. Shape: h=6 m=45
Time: h=10 m=9
